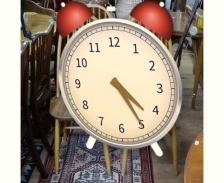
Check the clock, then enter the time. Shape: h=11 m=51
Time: h=4 m=25
